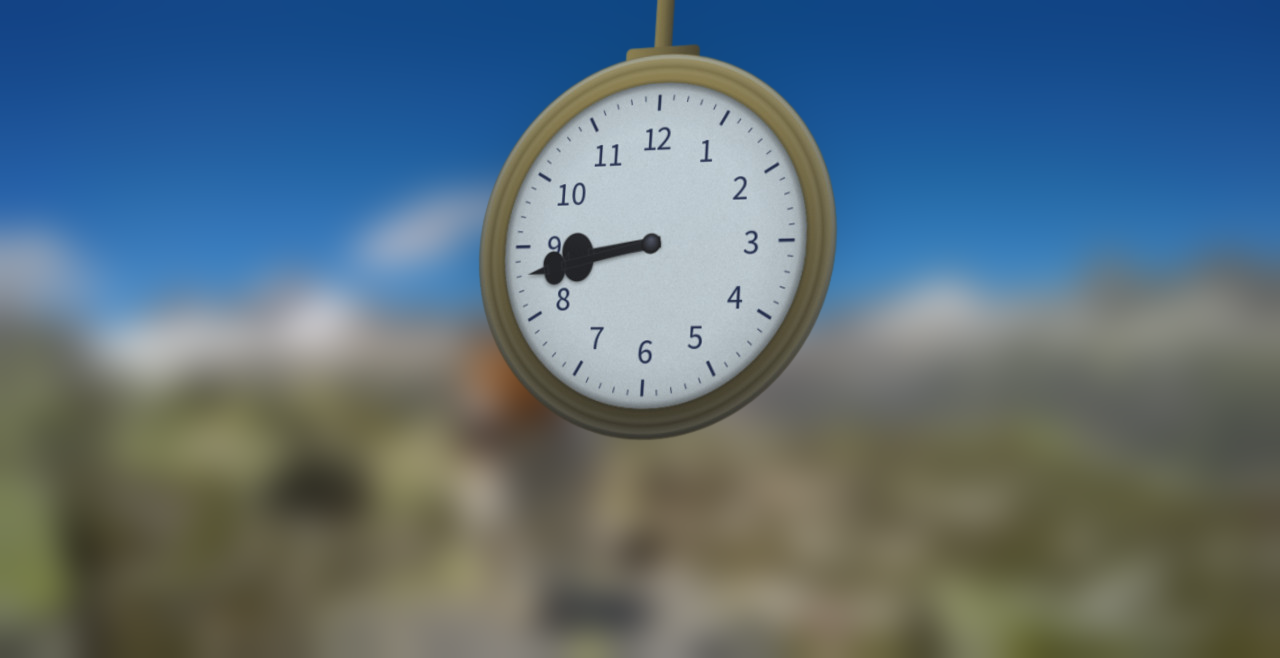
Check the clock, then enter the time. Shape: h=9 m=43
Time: h=8 m=43
